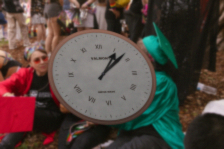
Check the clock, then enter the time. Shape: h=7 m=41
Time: h=1 m=8
